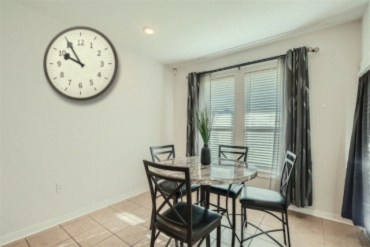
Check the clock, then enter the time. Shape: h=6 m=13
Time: h=9 m=55
